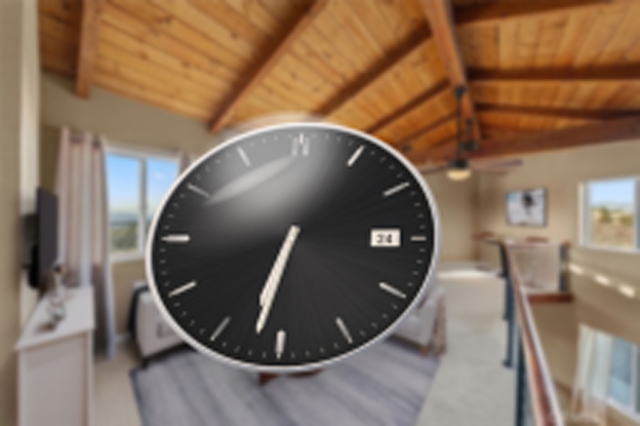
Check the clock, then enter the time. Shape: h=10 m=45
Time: h=6 m=32
